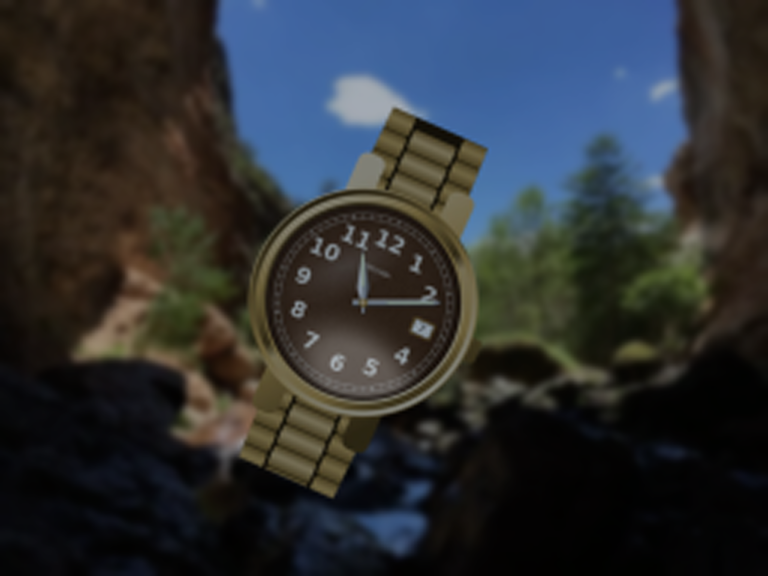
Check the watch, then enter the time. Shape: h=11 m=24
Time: h=11 m=11
